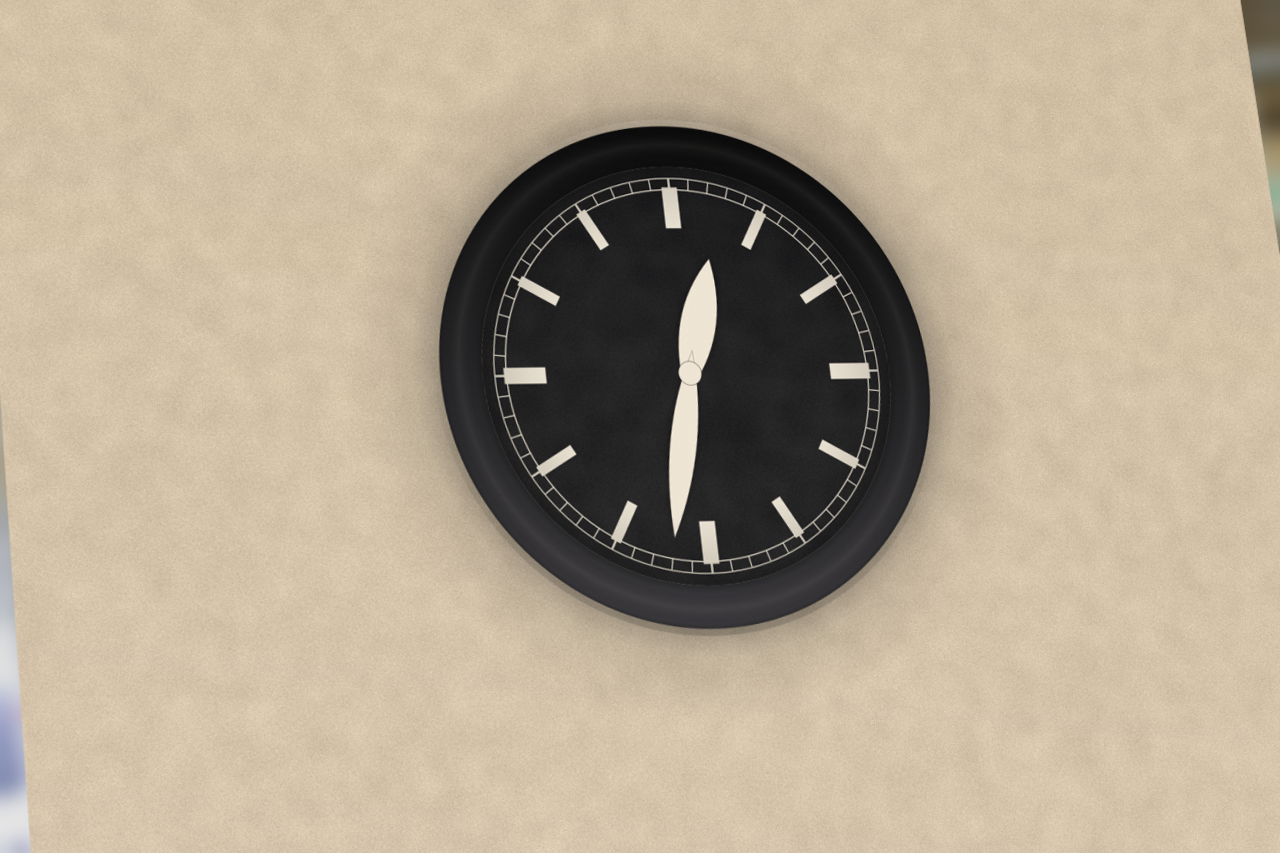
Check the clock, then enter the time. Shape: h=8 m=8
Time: h=12 m=32
